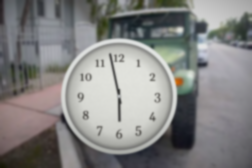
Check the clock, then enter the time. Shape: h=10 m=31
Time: h=5 m=58
